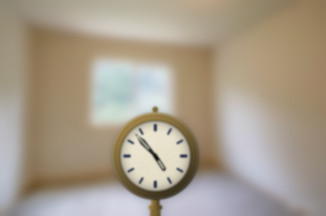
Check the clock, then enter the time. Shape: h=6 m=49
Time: h=4 m=53
